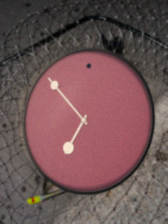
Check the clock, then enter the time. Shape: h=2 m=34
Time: h=6 m=52
